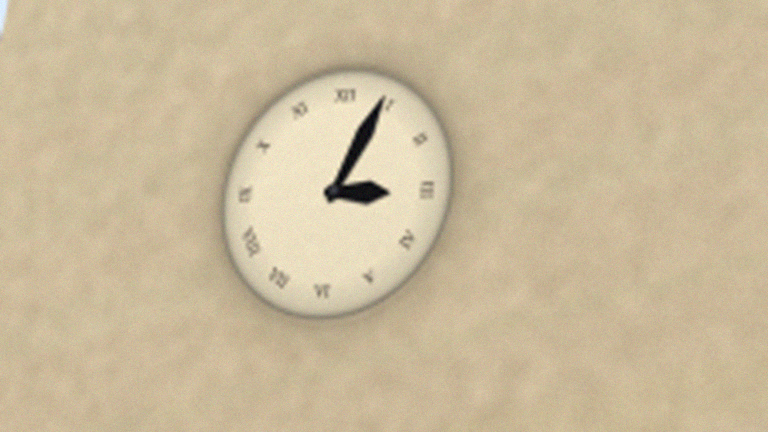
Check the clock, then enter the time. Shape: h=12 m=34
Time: h=3 m=4
